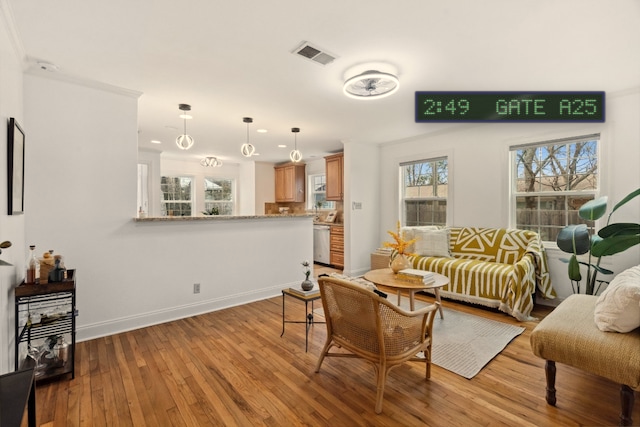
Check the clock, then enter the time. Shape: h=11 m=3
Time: h=2 m=49
